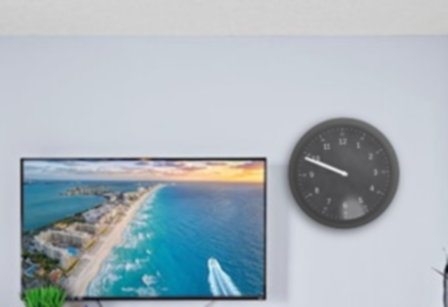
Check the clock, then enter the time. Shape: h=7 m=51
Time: h=9 m=49
